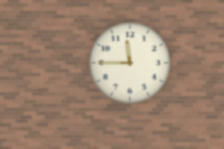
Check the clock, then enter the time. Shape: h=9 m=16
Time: h=11 m=45
